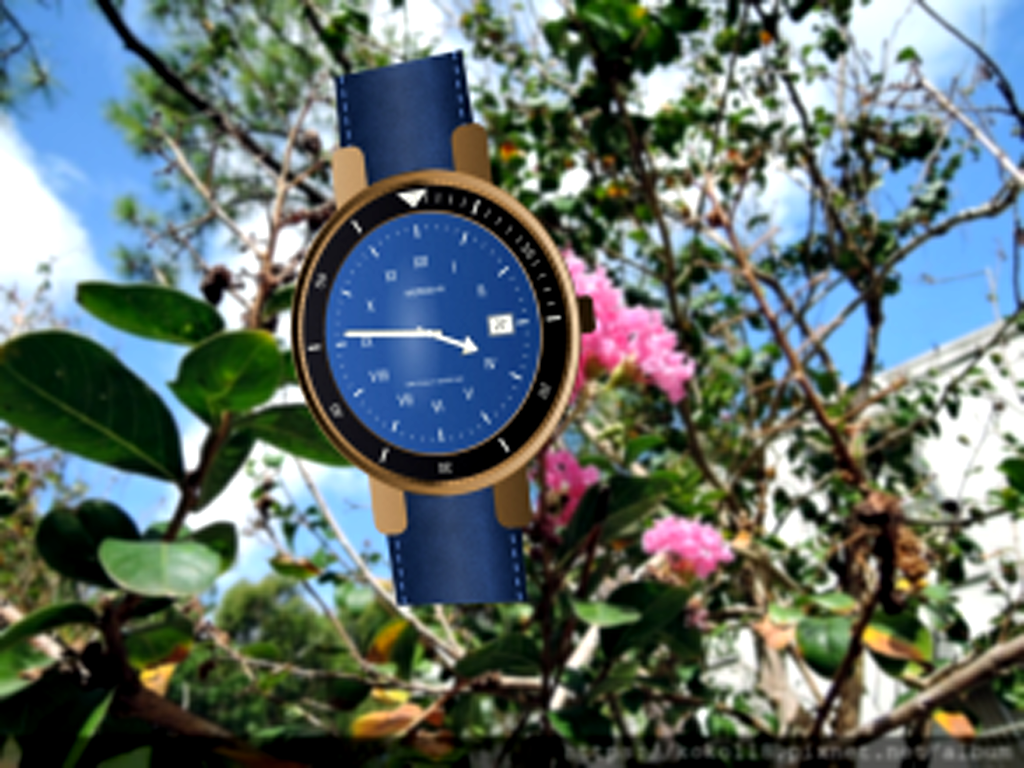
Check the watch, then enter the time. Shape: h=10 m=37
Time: h=3 m=46
